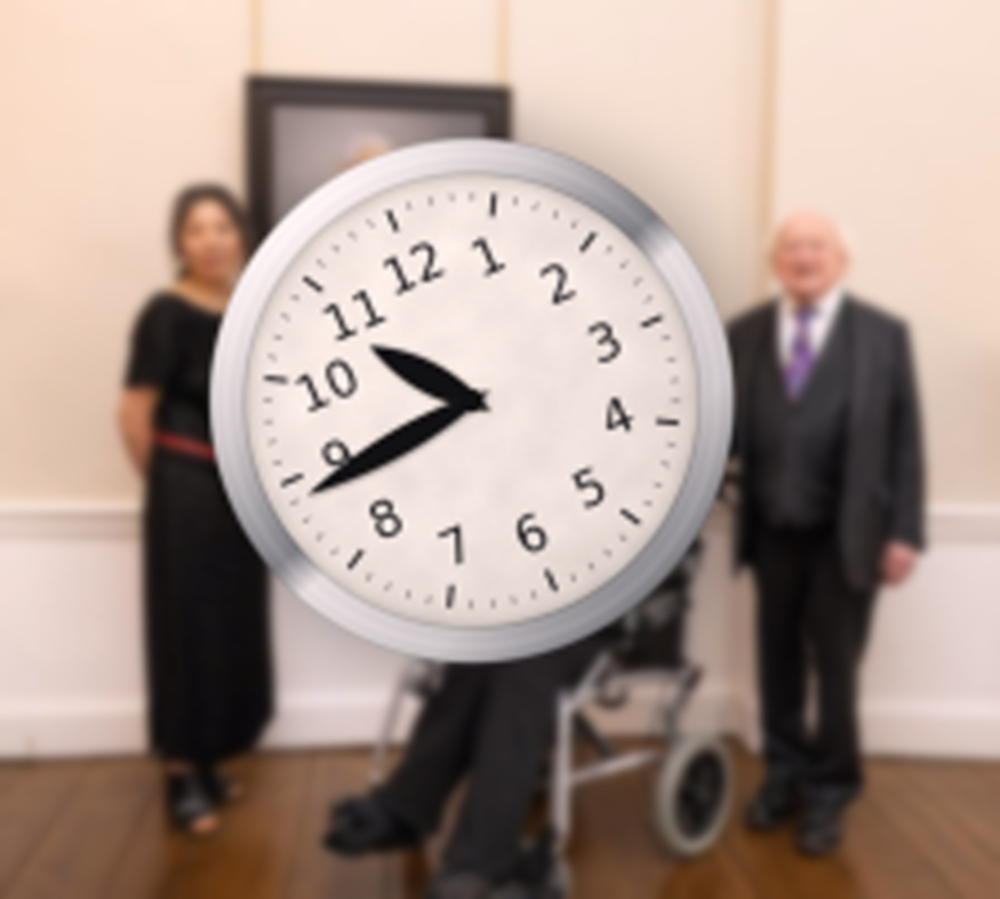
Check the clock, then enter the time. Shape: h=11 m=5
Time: h=10 m=44
